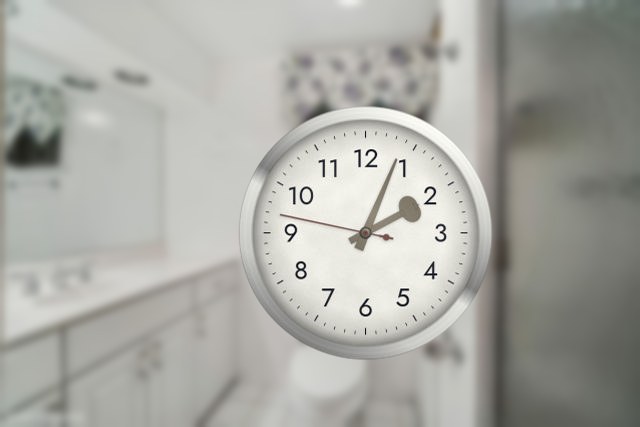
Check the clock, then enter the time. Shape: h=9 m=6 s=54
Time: h=2 m=3 s=47
